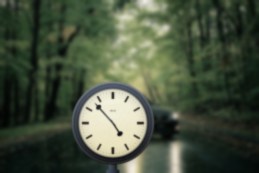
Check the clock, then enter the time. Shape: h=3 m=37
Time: h=4 m=53
